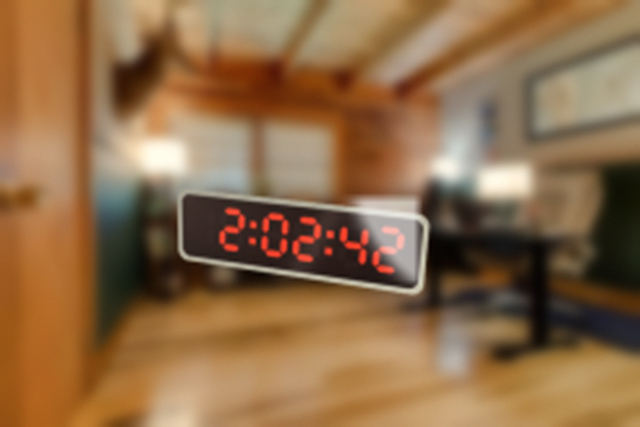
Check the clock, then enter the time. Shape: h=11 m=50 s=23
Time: h=2 m=2 s=42
